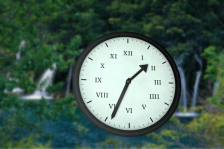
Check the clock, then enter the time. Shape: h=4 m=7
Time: h=1 m=34
